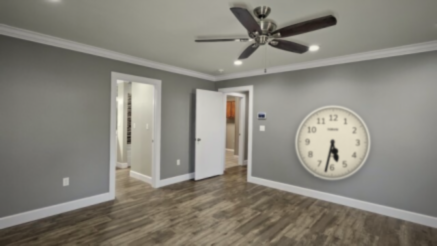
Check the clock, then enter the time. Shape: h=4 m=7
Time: h=5 m=32
